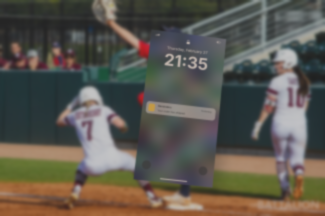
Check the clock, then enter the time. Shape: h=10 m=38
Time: h=21 m=35
